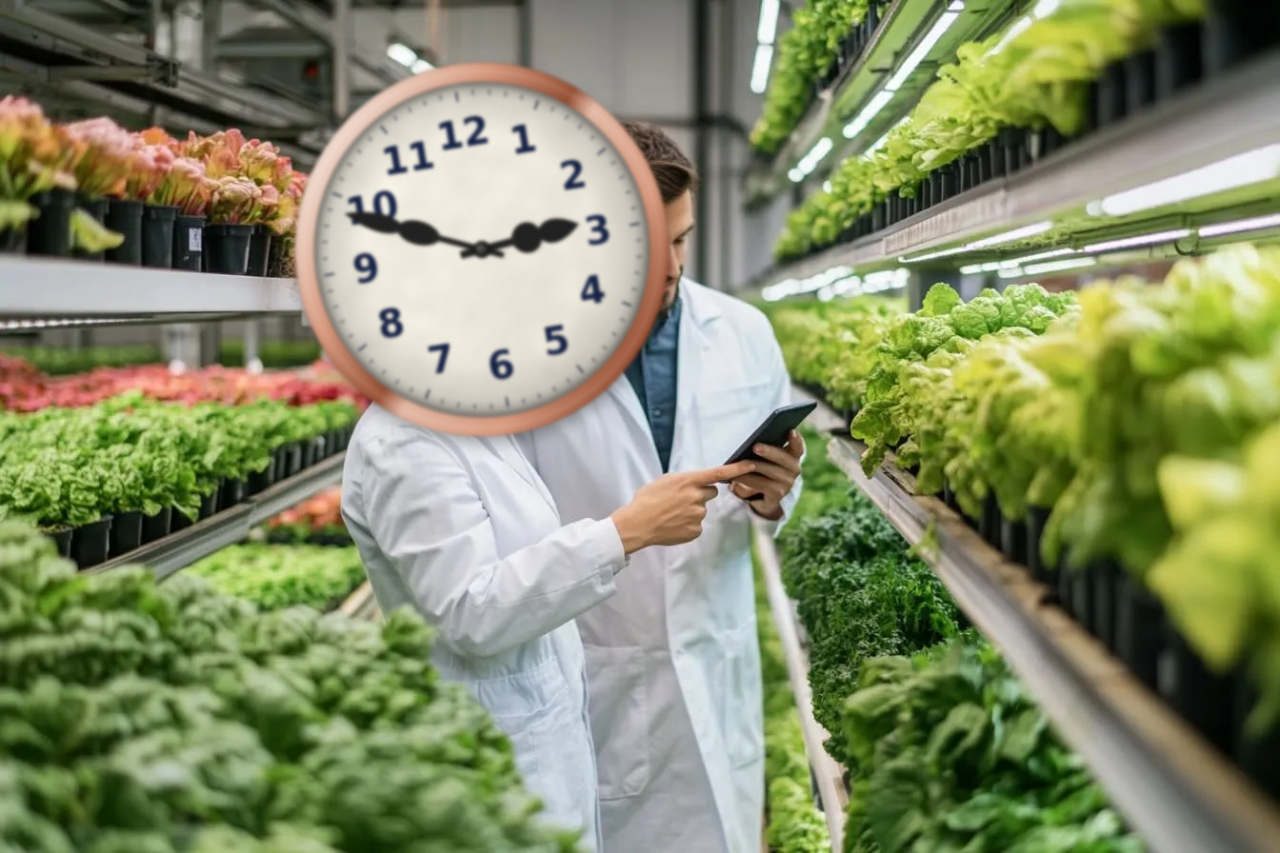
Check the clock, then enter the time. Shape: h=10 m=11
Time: h=2 m=49
